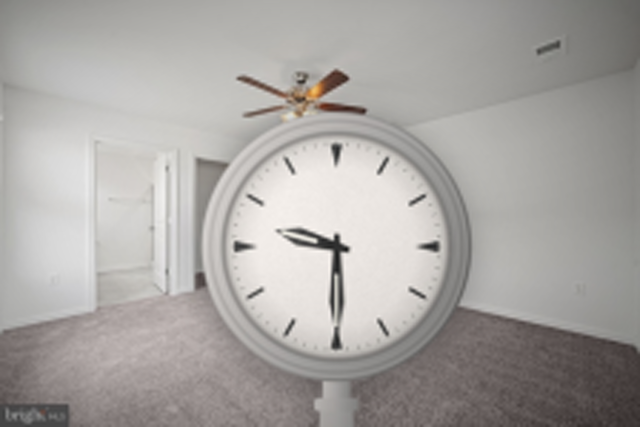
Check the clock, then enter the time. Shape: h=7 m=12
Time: h=9 m=30
